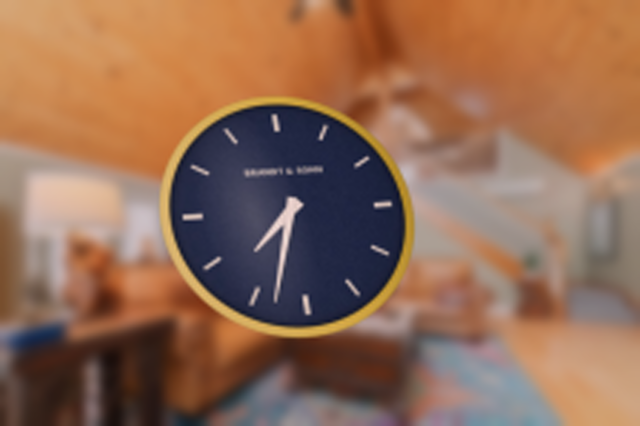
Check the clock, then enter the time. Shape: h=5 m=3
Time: h=7 m=33
